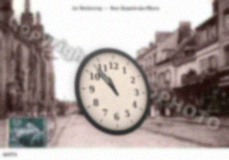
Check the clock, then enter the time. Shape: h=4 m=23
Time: h=10 m=53
